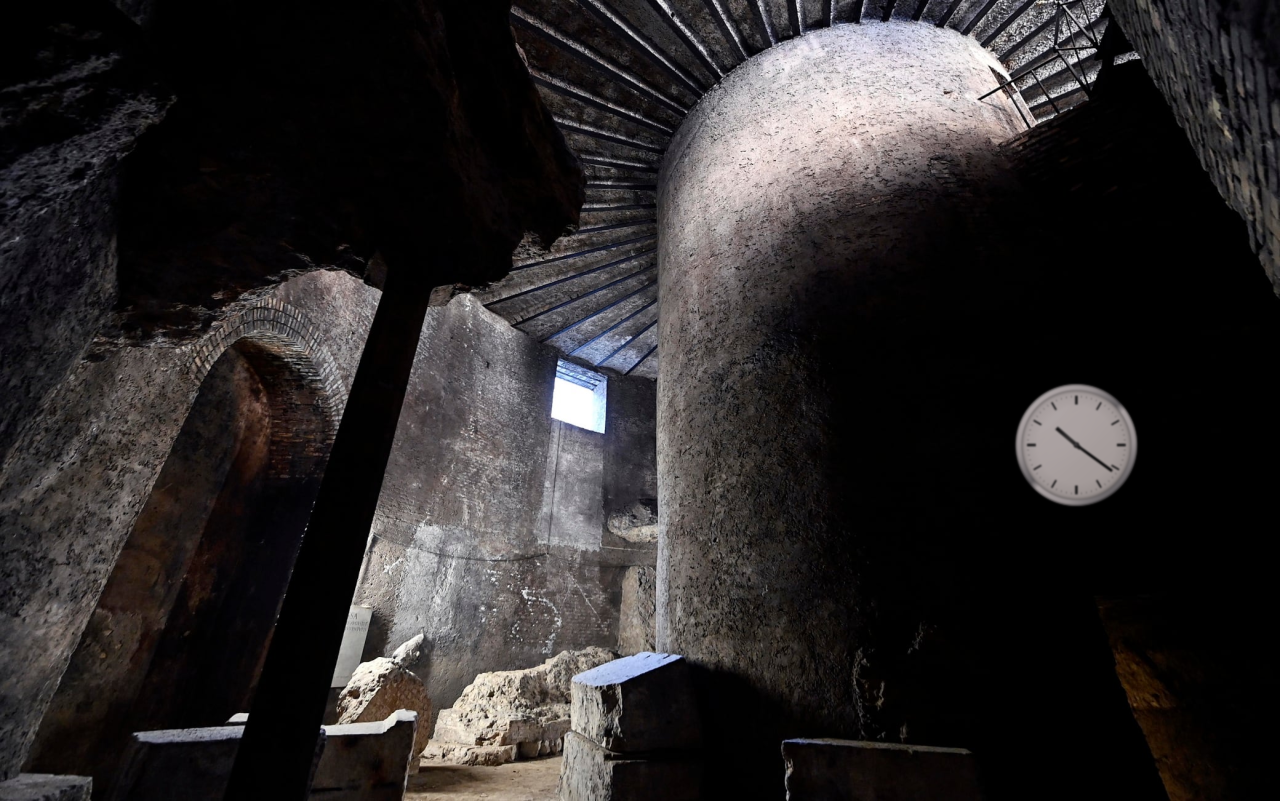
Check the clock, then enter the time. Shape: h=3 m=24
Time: h=10 m=21
